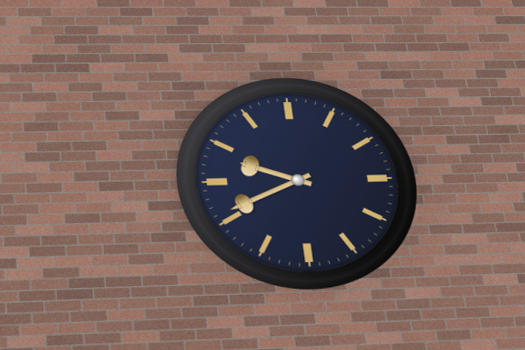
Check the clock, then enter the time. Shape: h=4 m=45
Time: h=9 m=41
